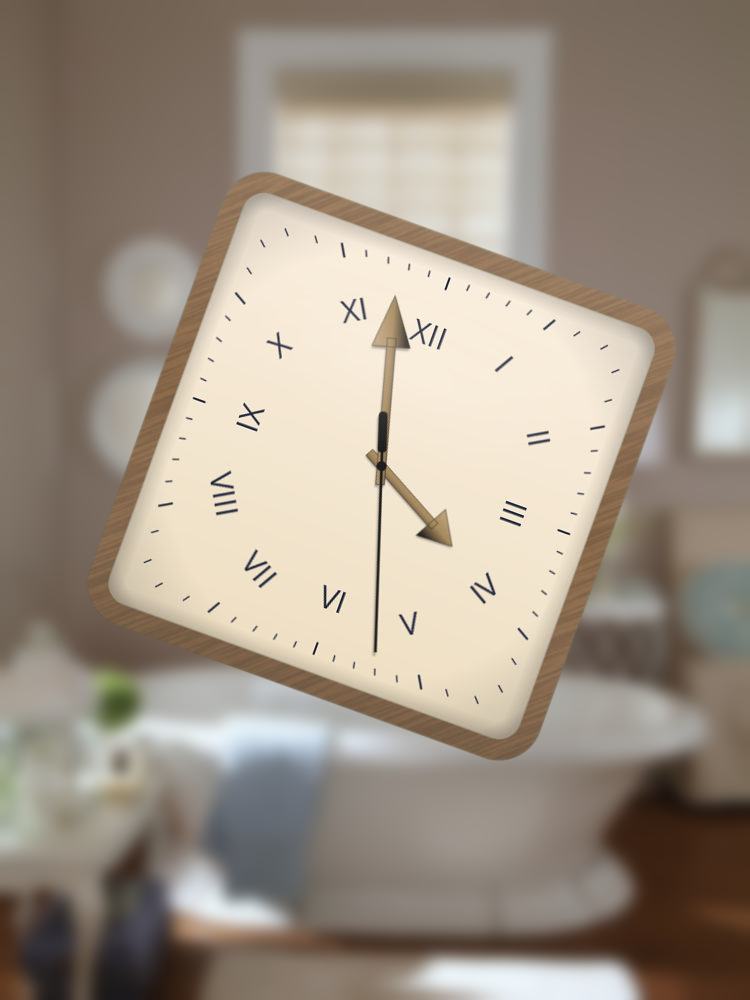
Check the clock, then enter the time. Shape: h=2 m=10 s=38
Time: h=3 m=57 s=27
